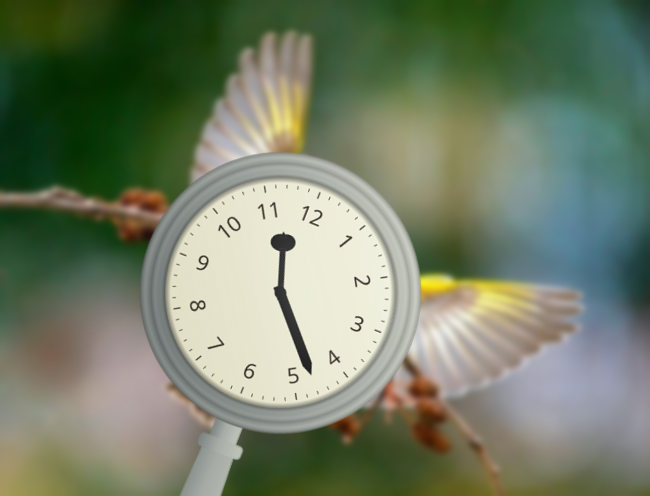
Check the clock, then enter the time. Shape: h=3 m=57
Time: h=11 m=23
